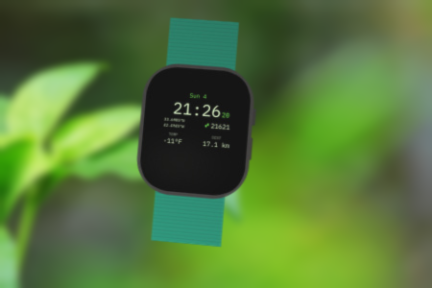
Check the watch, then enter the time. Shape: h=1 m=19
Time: h=21 m=26
